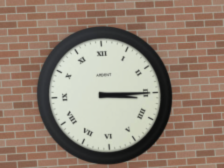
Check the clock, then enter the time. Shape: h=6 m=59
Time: h=3 m=15
